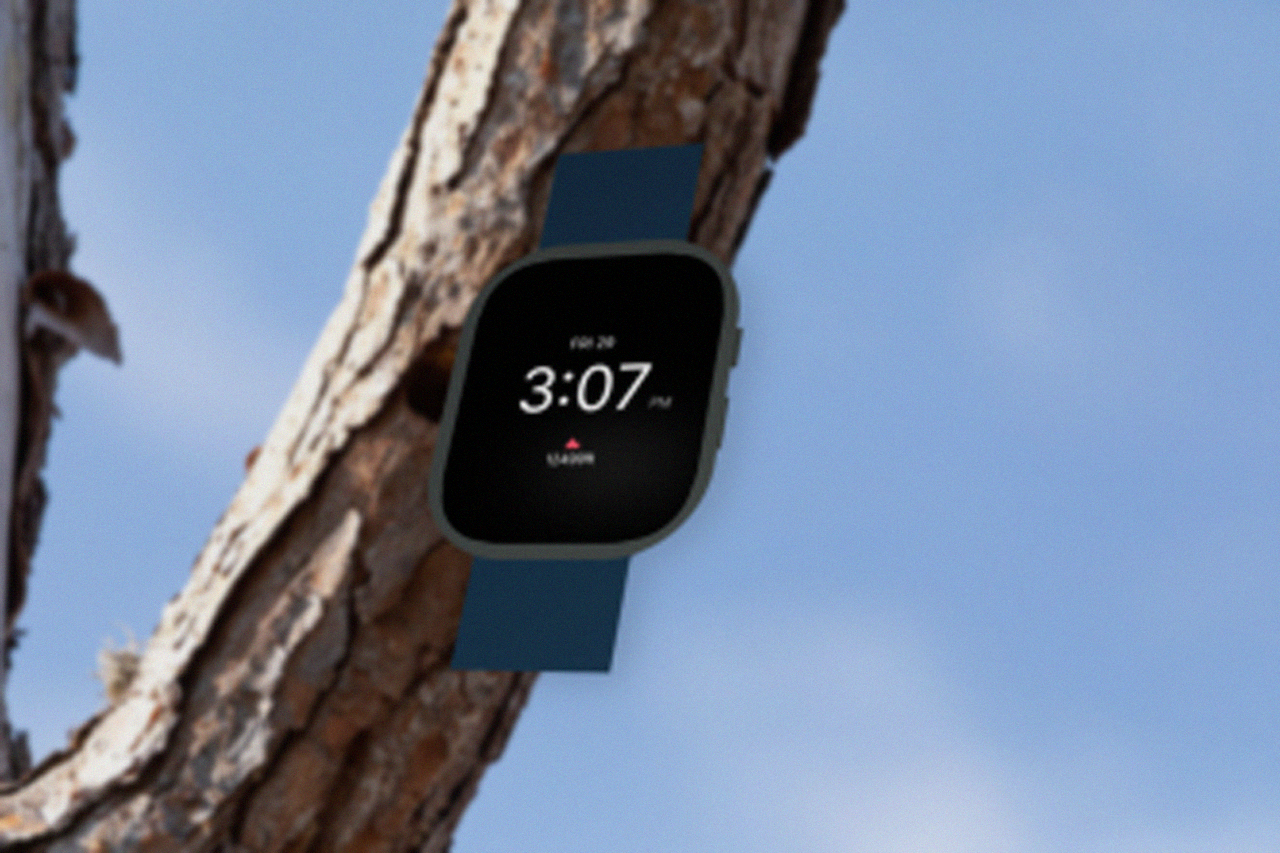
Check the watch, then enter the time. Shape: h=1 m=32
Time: h=3 m=7
